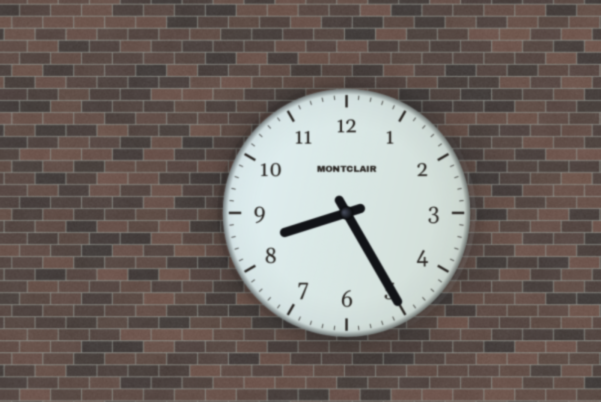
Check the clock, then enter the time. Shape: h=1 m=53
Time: h=8 m=25
